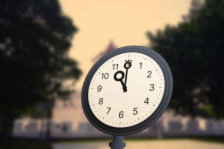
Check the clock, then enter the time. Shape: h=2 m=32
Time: h=11 m=0
